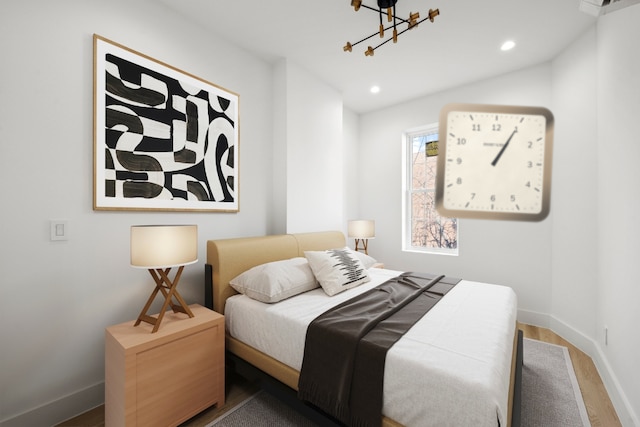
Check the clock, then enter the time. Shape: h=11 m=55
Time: h=1 m=5
